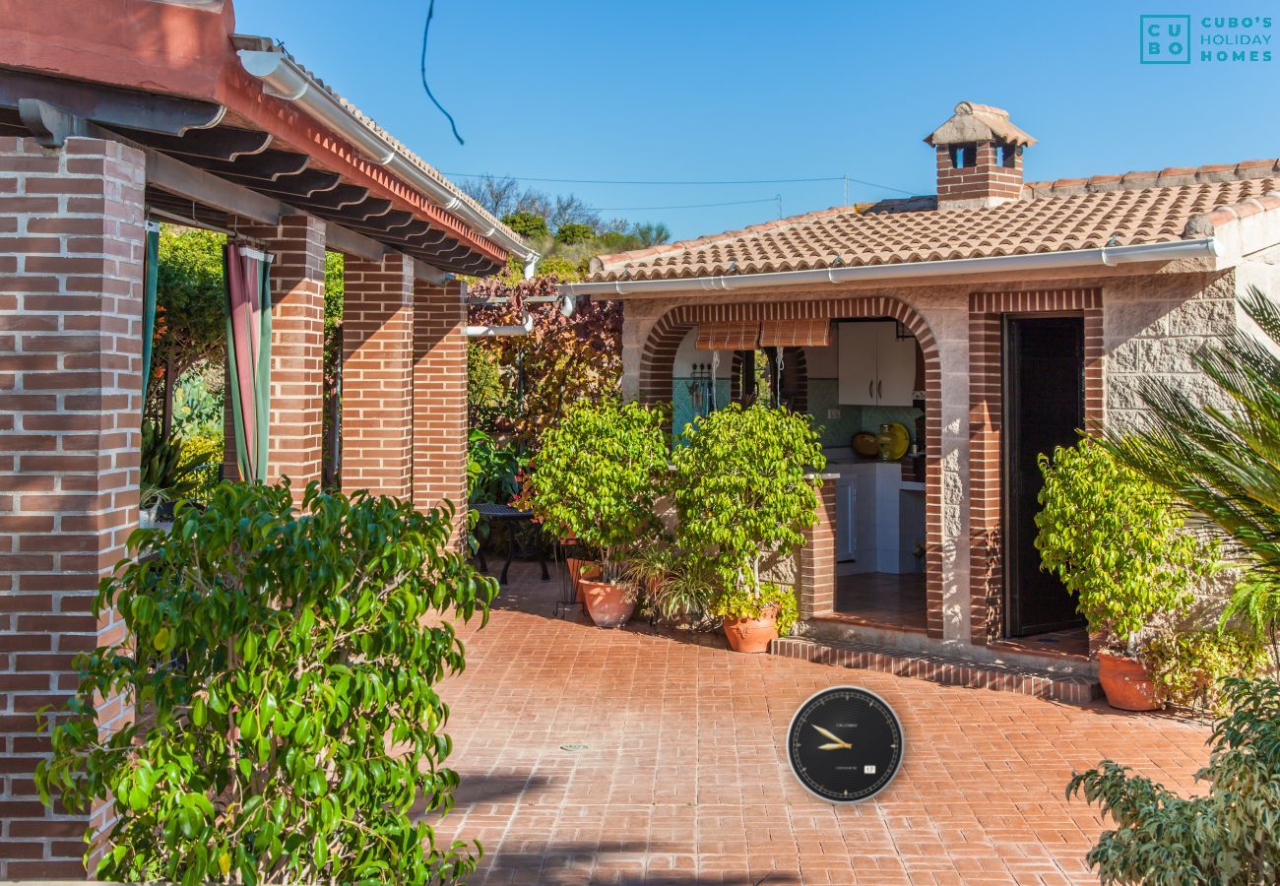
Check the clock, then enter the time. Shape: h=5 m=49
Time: h=8 m=50
